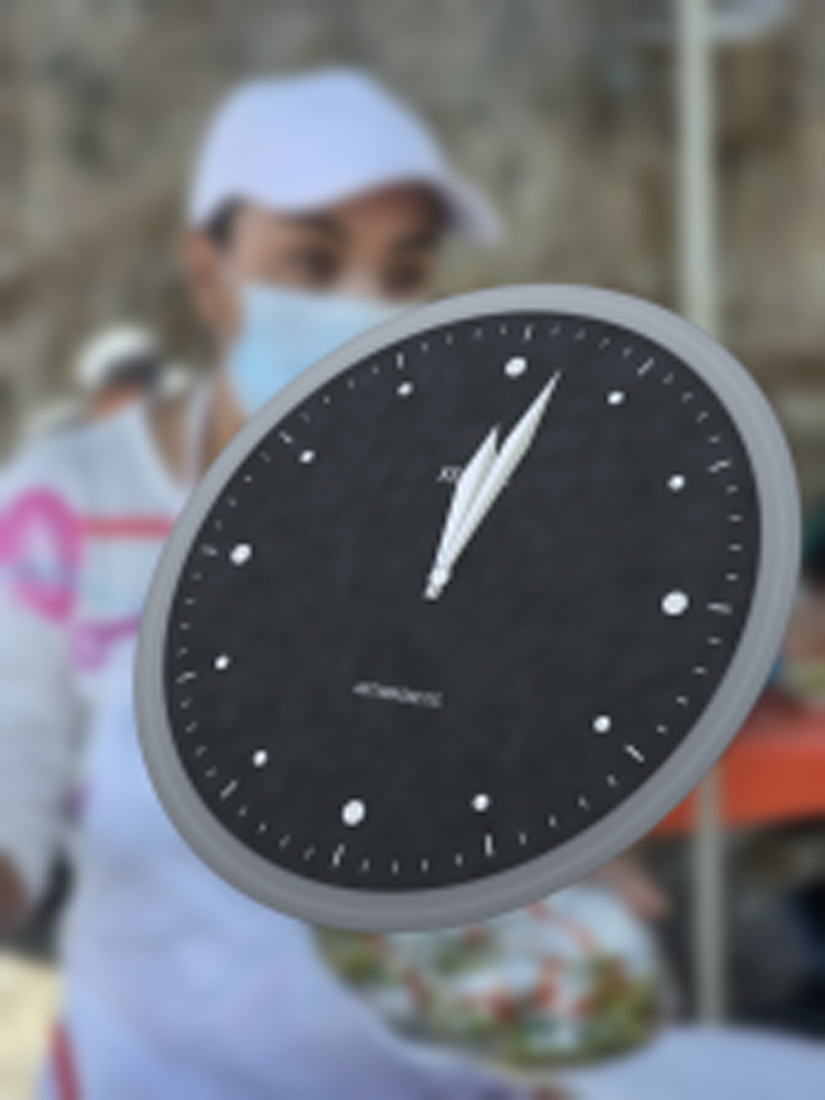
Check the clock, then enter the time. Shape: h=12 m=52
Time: h=12 m=2
